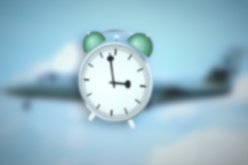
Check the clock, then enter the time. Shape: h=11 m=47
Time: h=2 m=58
